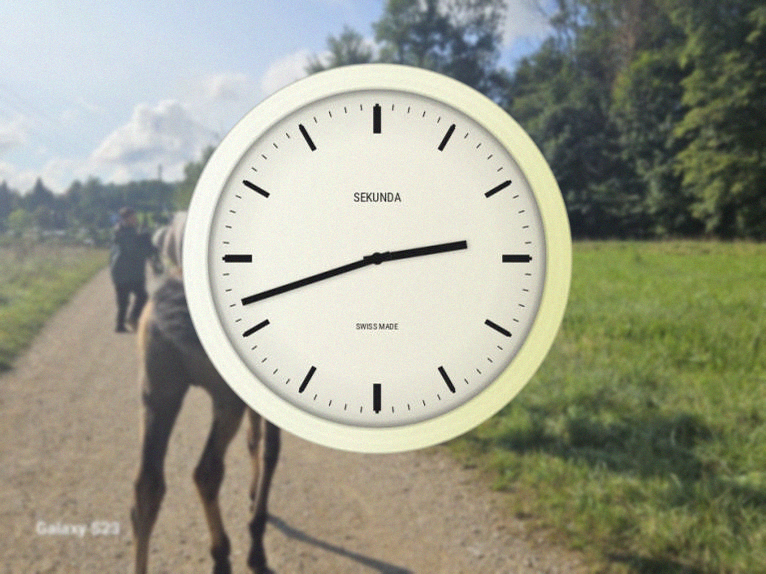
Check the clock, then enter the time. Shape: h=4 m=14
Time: h=2 m=42
